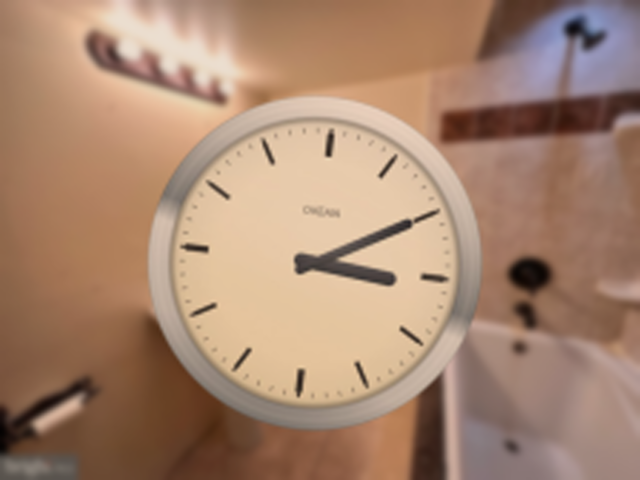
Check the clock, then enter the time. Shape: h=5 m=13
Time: h=3 m=10
